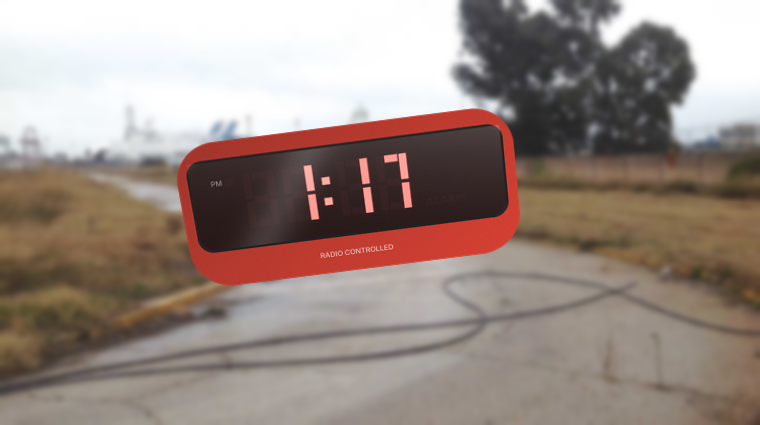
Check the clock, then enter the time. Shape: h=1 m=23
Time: h=1 m=17
